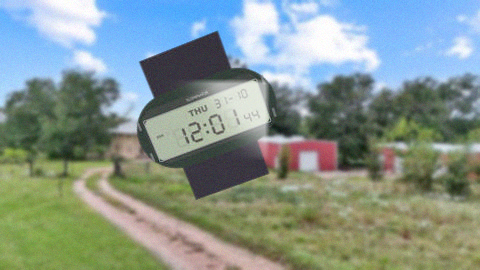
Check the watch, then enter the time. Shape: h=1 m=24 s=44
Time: h=12 m=1 s=44
